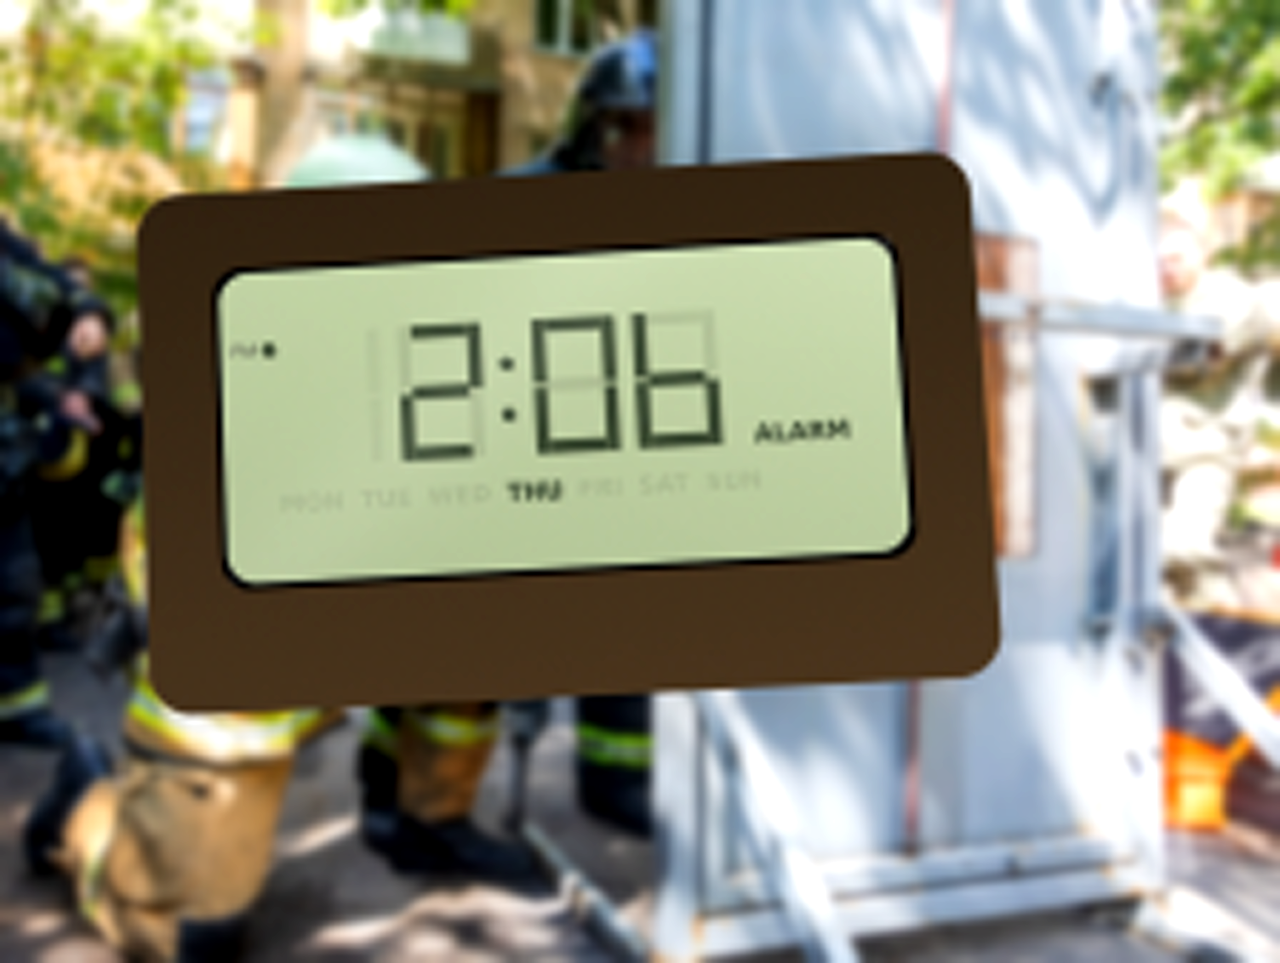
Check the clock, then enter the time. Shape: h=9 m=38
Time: h=2 m=6
